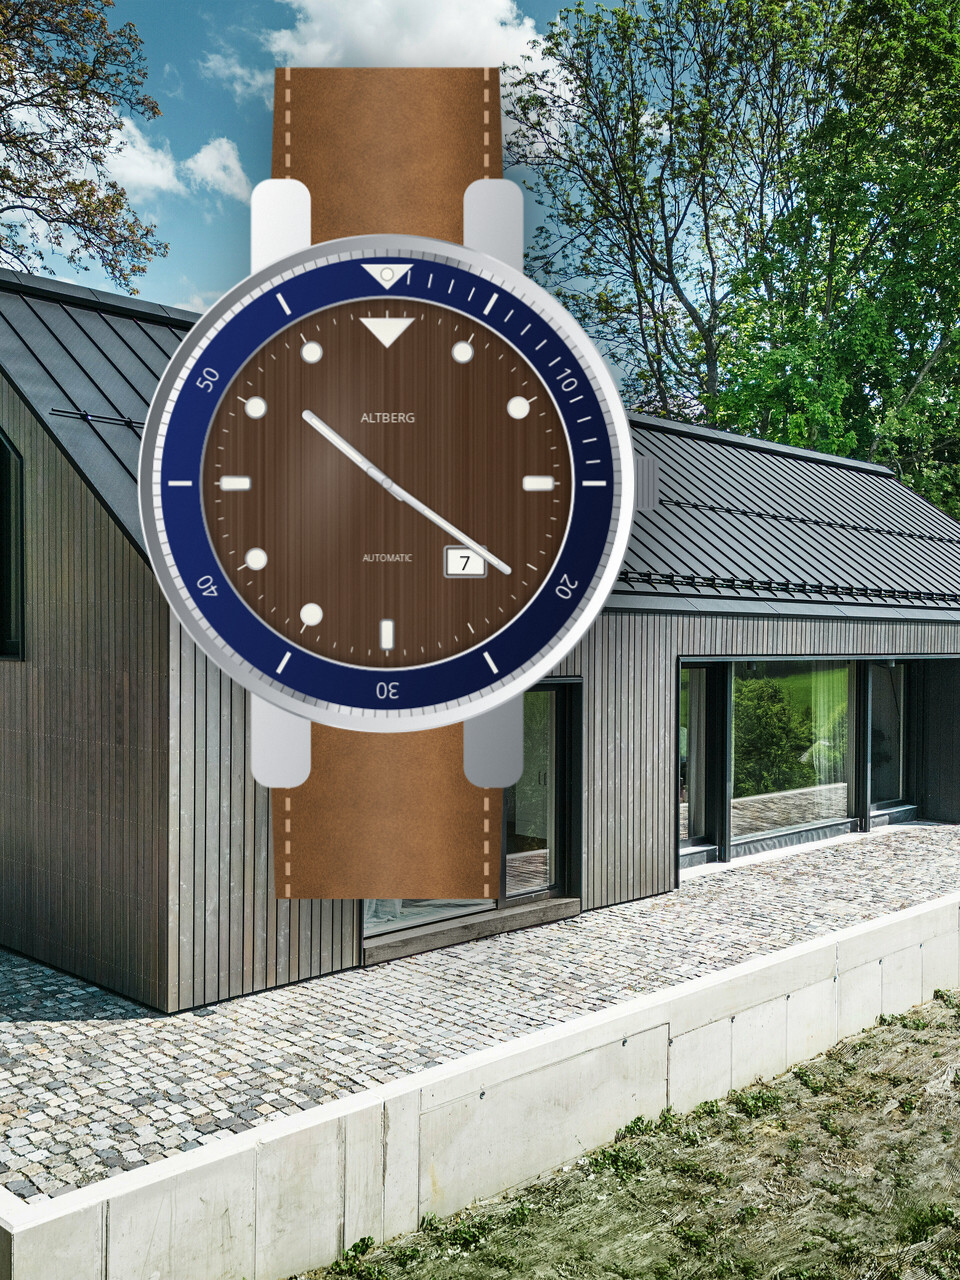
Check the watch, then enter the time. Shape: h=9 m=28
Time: h=10 m=21
